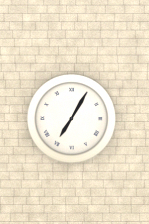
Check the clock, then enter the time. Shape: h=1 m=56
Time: h=7 m=5
